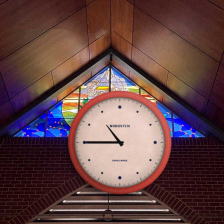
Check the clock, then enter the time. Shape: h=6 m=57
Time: h=10 m=45
